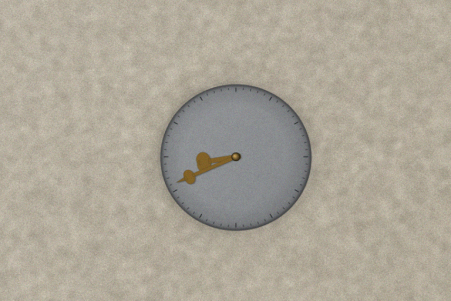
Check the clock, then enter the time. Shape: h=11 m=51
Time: h=8 m=41
